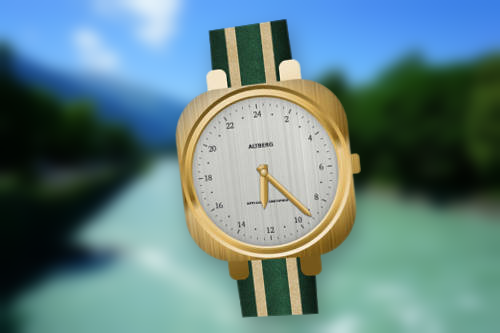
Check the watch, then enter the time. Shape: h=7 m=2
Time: h=12 m=23
